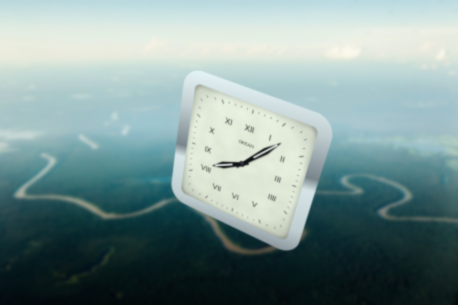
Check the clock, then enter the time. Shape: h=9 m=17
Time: h=8 m=7
